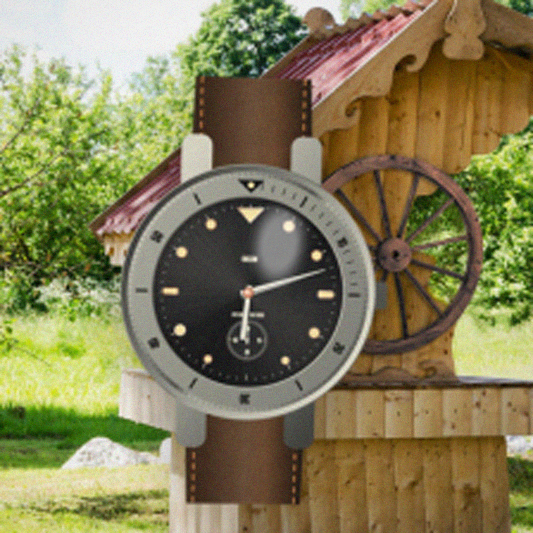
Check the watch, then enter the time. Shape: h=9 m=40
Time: h=6 m=12
